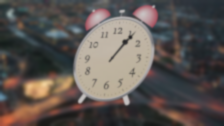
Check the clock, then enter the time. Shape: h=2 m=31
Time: h=1 m=6
